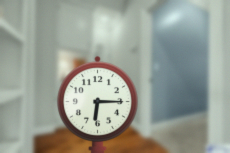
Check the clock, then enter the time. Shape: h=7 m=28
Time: h=6 m=15
